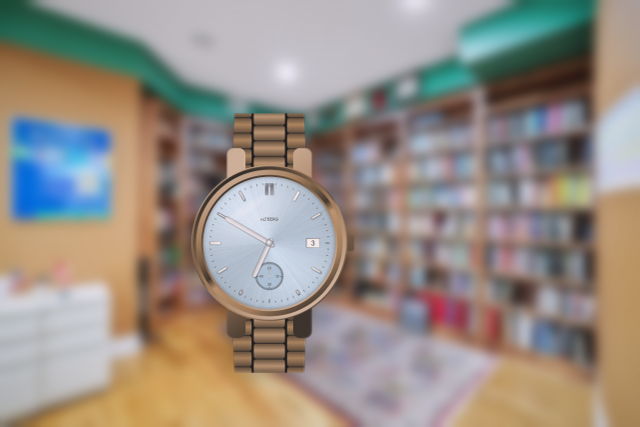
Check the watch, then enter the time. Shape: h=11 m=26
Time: h=6 m=50
